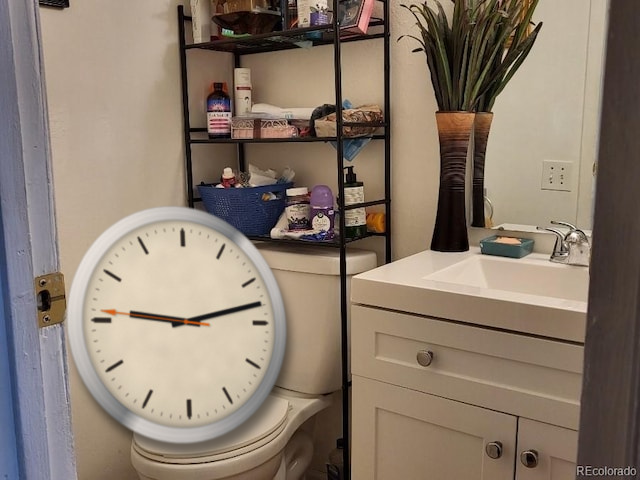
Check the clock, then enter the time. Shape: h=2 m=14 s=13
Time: h=9 m=12 s=46
